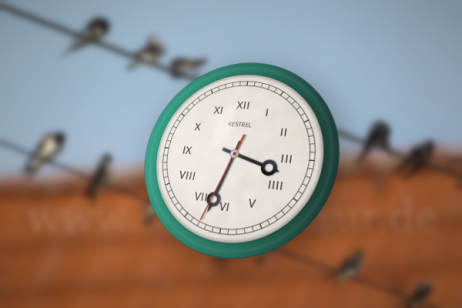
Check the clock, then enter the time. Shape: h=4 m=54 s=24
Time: h=3 m=32 s=33
